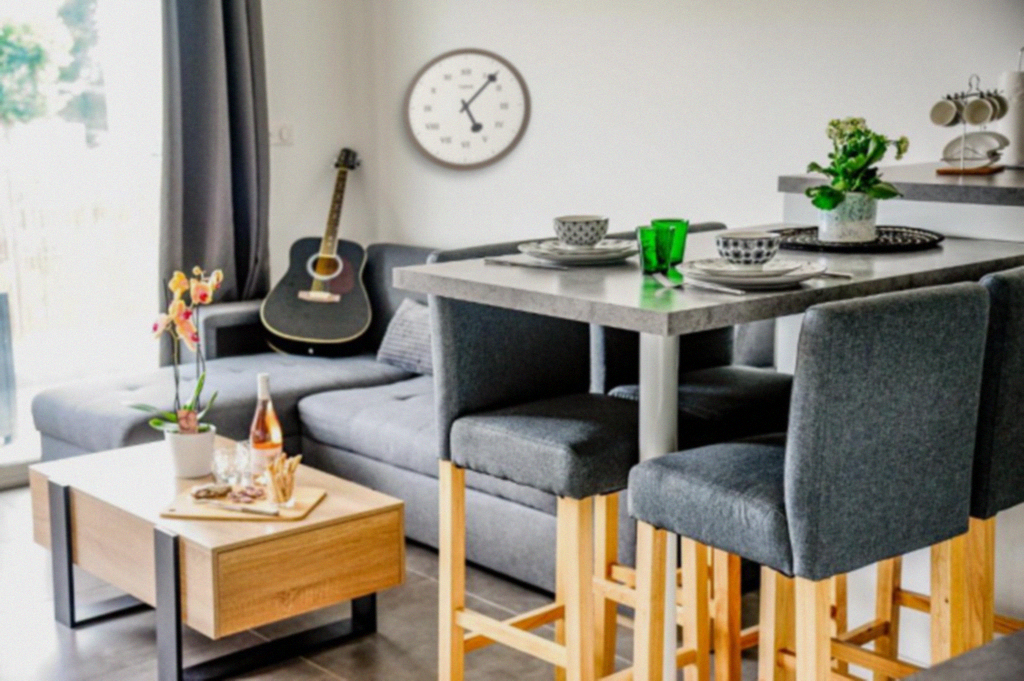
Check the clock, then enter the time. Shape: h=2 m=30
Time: h=5 m=7
